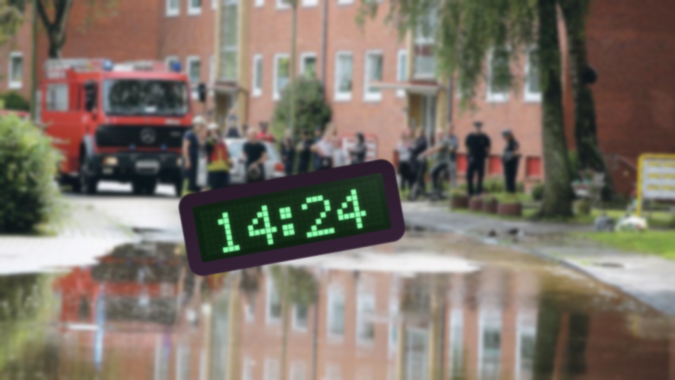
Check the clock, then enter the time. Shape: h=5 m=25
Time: h=14 m=24
